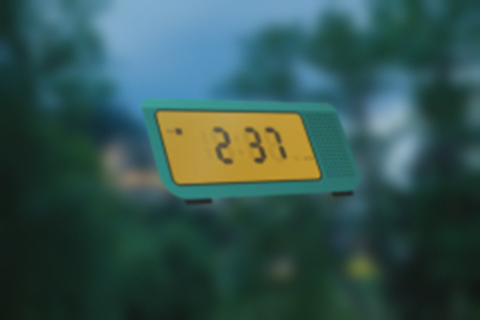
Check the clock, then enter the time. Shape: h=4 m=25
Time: h=2 m=37
